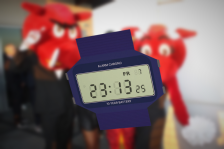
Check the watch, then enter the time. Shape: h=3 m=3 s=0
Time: h=23 m=13 s=25
